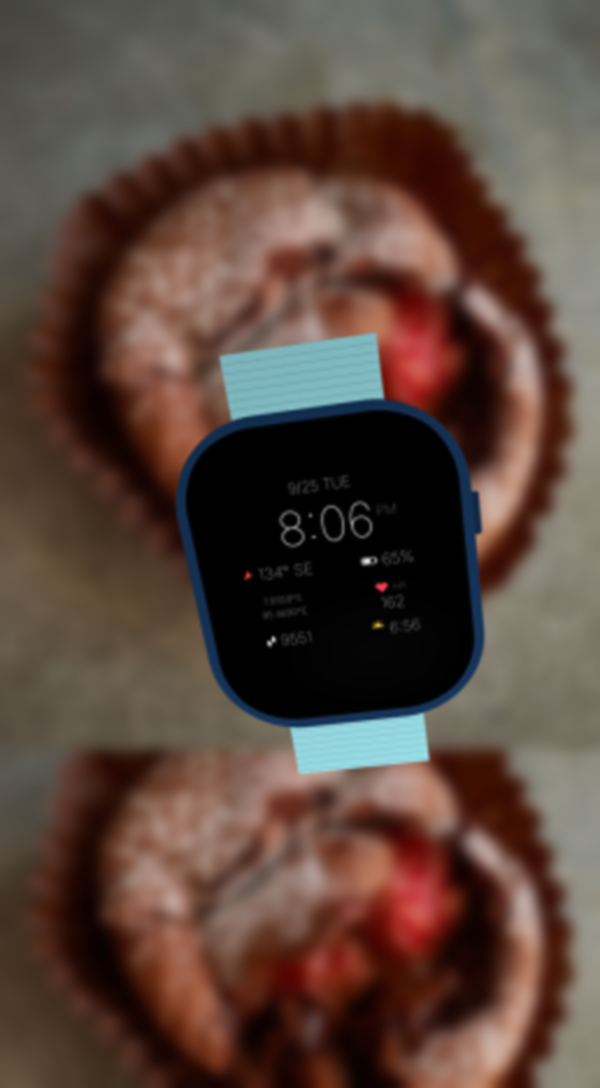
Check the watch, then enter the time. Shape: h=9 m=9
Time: h=8 m=6
